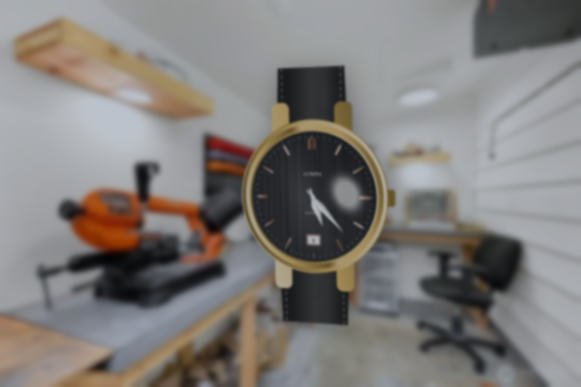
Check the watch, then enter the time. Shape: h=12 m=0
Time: h=5 m=23
